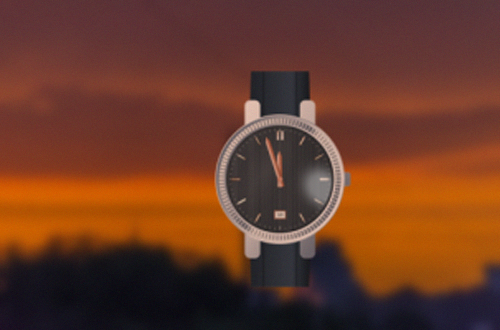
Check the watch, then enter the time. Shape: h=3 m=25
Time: h=11 m=57
